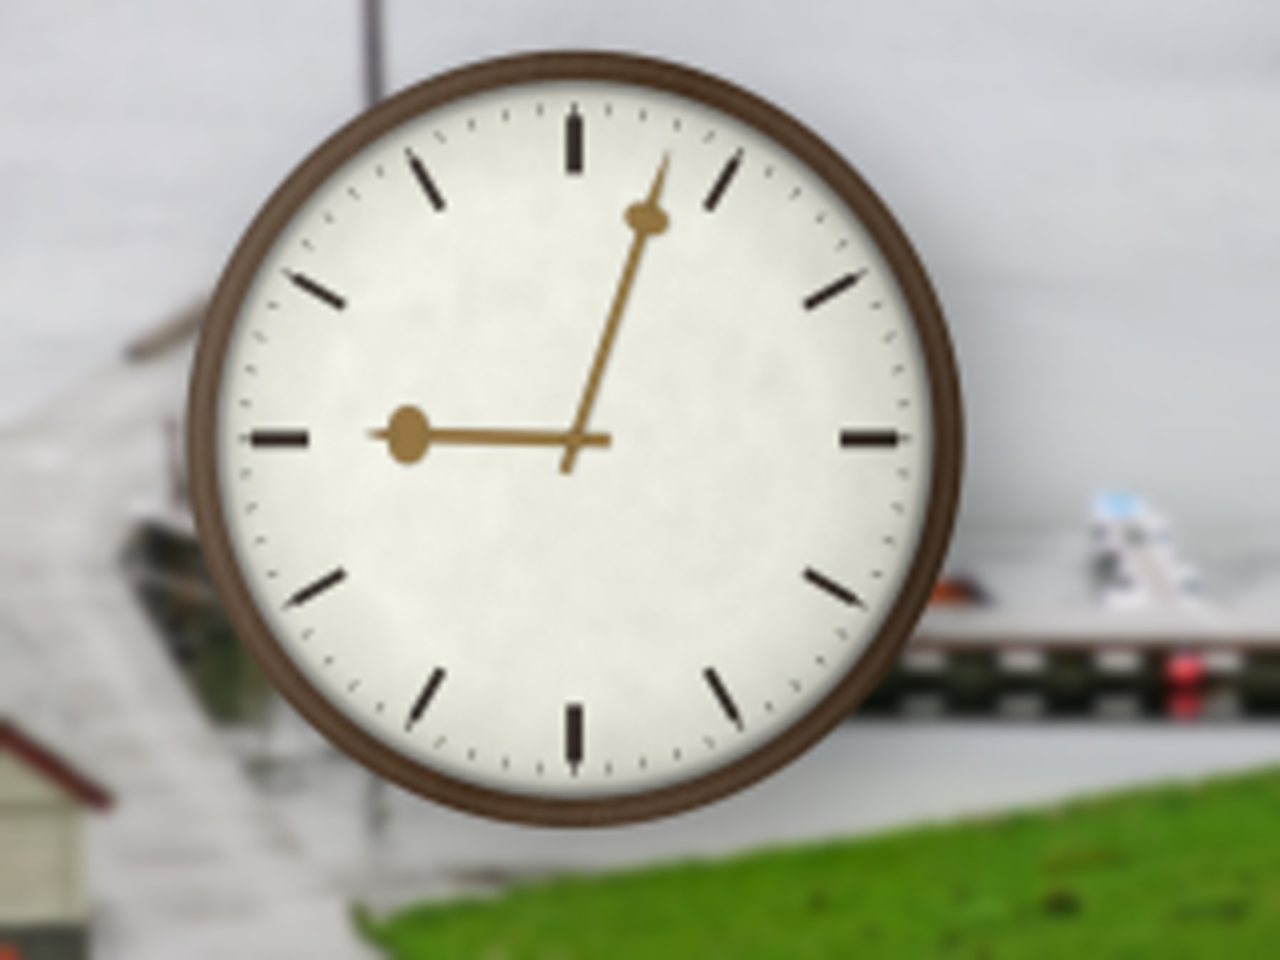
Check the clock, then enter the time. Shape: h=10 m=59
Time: h=9 m=3
